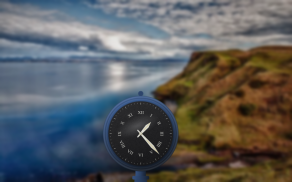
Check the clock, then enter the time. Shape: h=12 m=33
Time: h=1 m=23
